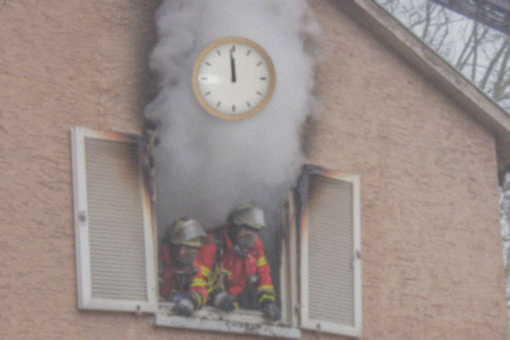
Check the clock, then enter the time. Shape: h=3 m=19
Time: h=11 m=59
